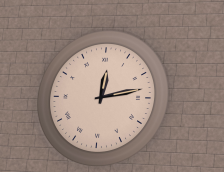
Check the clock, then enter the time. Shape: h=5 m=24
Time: h=12 m=13
